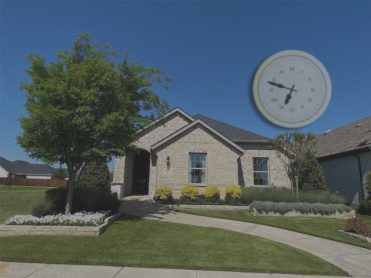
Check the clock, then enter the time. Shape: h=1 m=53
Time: h=6 m=48
